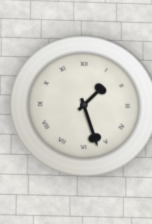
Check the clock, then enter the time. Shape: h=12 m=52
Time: h=1 m=27
